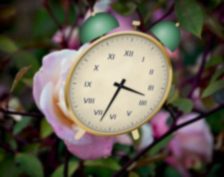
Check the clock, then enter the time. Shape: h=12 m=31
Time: h=3 m=33
